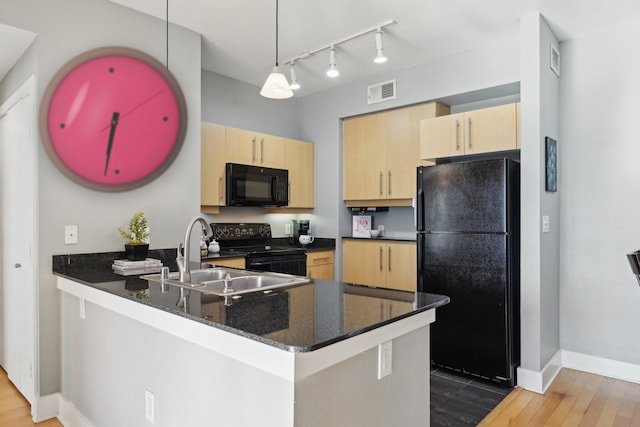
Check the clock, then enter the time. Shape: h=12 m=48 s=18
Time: h=6 m=32 s=10
